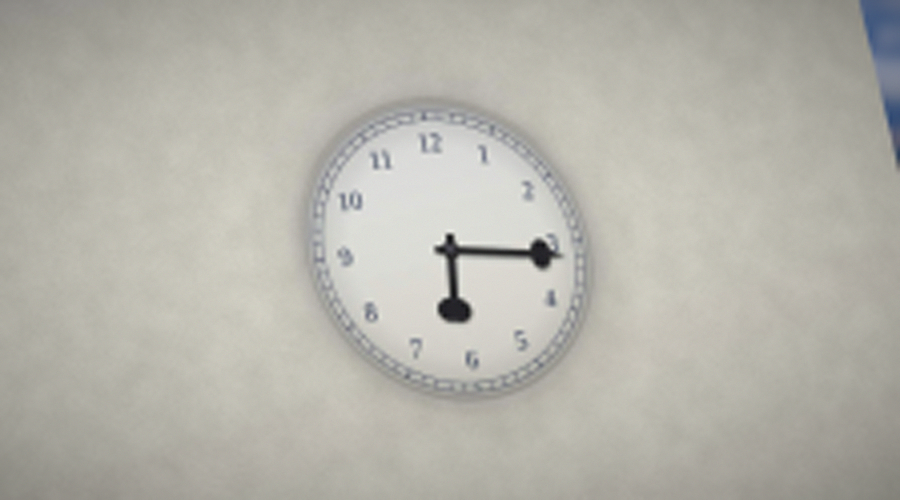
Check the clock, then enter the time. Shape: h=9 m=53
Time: h=6 m=16
